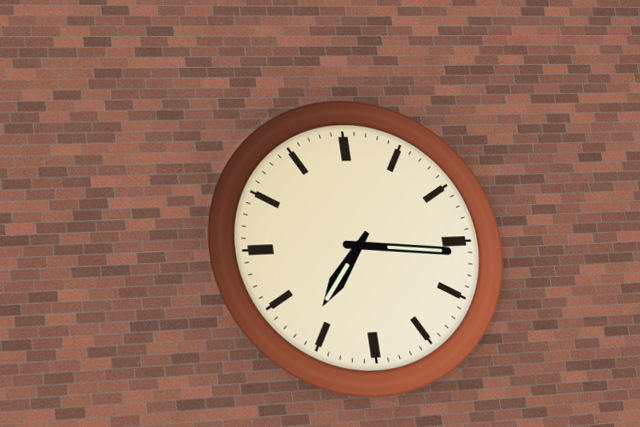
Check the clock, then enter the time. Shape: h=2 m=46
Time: h=7 m=16
